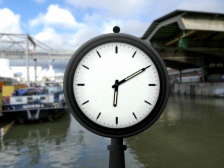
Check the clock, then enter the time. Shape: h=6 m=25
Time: h=6 m=10
